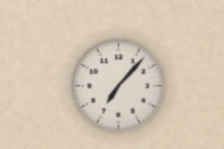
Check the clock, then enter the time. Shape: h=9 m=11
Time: h=7 m=7
